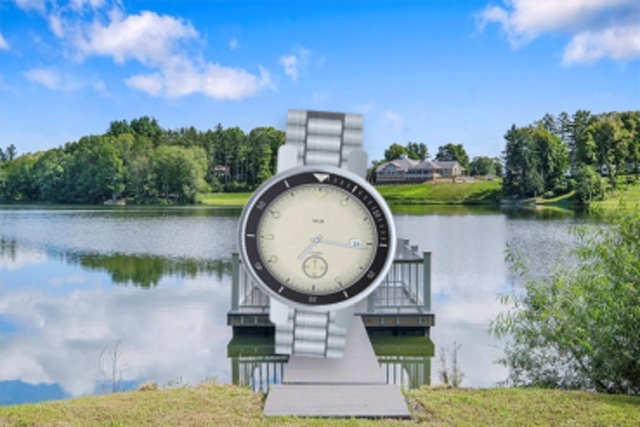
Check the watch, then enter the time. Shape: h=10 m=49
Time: h=7 m=16
